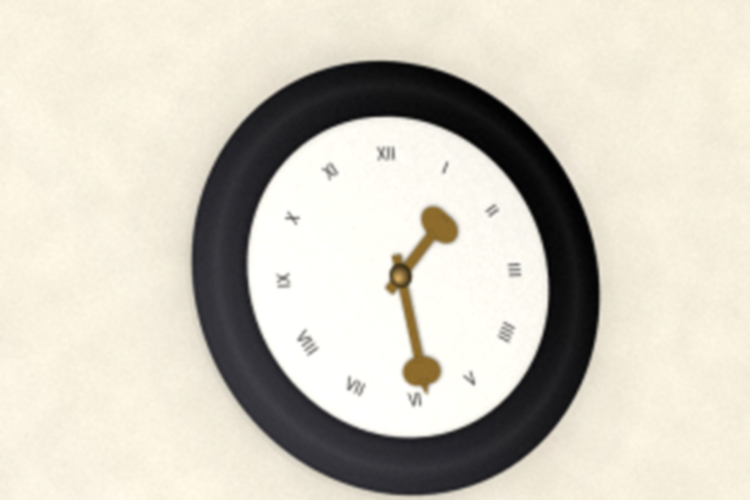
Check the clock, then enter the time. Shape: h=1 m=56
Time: h=1 m=29
